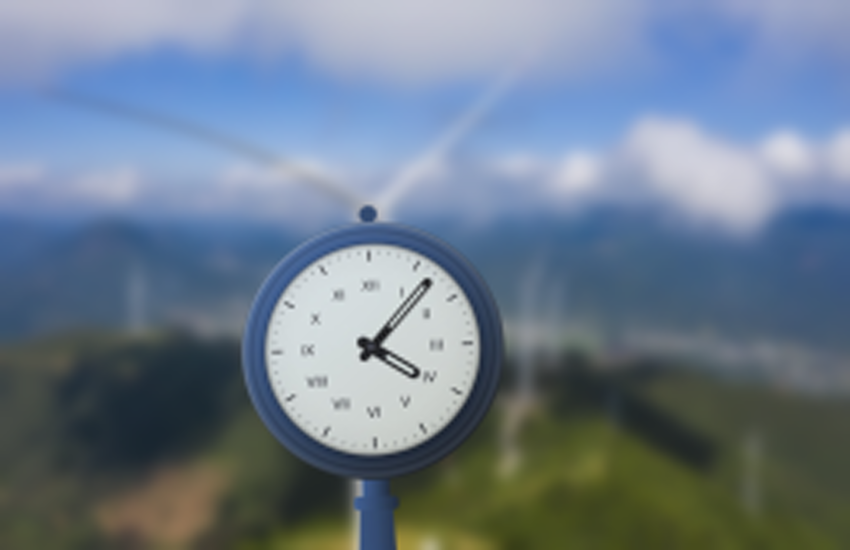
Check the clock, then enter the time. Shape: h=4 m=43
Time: h=4 m=7
